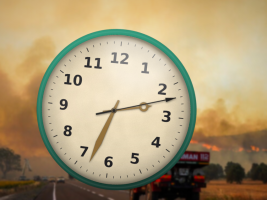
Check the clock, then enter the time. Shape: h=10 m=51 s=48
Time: h=2 m=33 s=12
